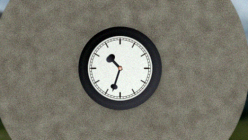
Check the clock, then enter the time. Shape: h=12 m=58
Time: h=10 m=33
